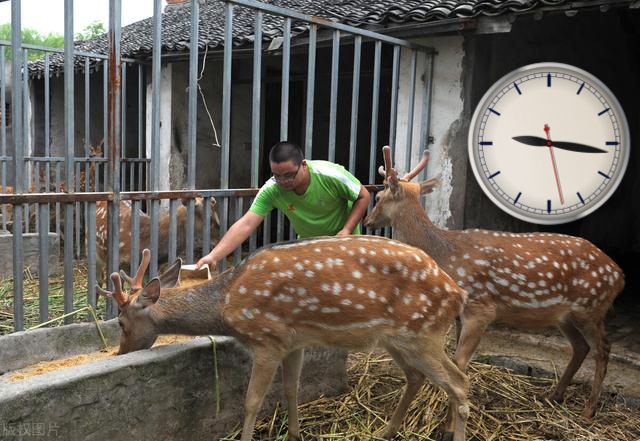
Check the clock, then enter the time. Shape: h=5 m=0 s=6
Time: h=9 m=16 s=28
